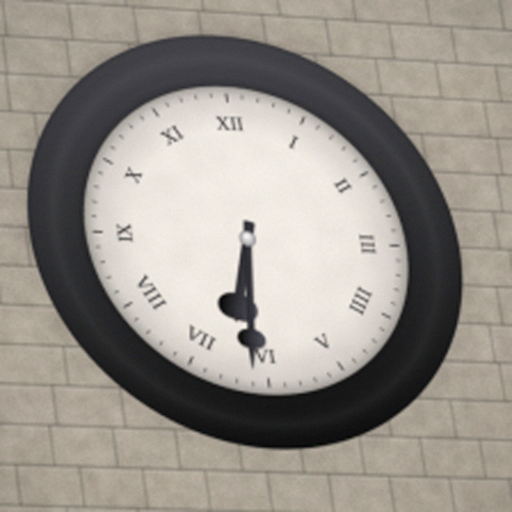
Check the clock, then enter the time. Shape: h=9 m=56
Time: h=6 m=31
